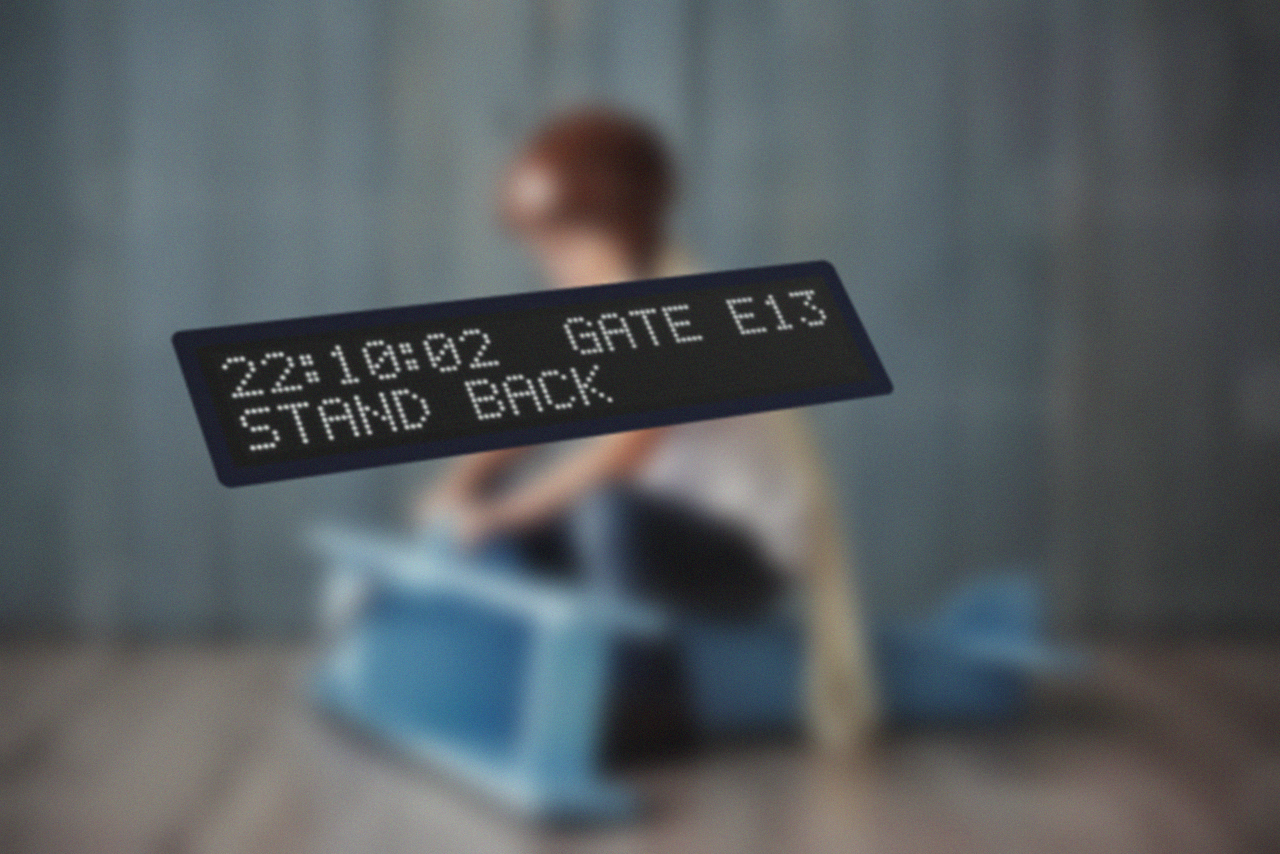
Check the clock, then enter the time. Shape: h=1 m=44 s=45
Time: h=22 m=10 s=2
